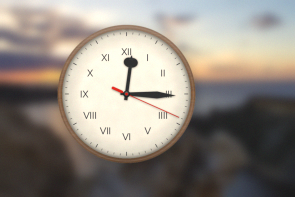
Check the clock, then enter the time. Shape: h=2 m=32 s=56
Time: h=12 m=15 s=19
